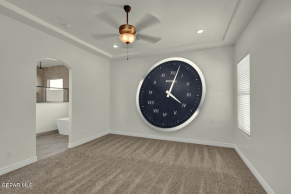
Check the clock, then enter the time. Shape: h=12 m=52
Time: h=4 m=2
